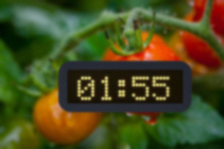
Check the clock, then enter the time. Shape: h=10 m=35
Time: h=1 m=55
